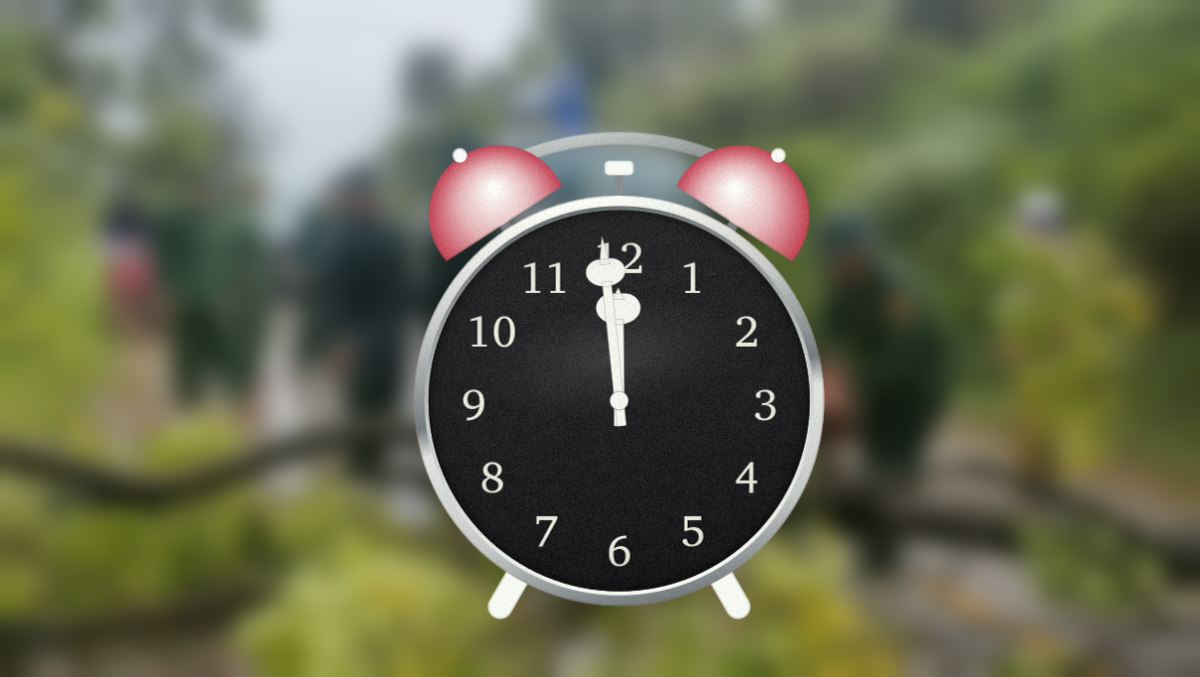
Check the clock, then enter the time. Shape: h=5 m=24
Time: h=11 m=59
